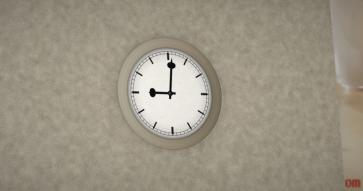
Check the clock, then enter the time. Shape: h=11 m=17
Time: h=9 m=1
